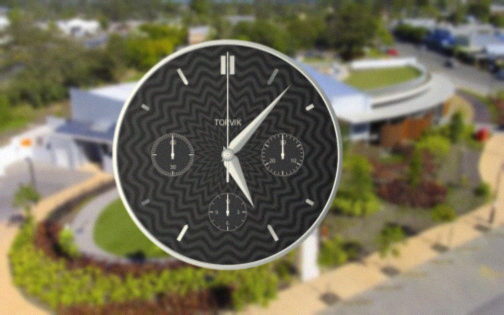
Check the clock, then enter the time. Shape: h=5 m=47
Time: h=5 m=7
